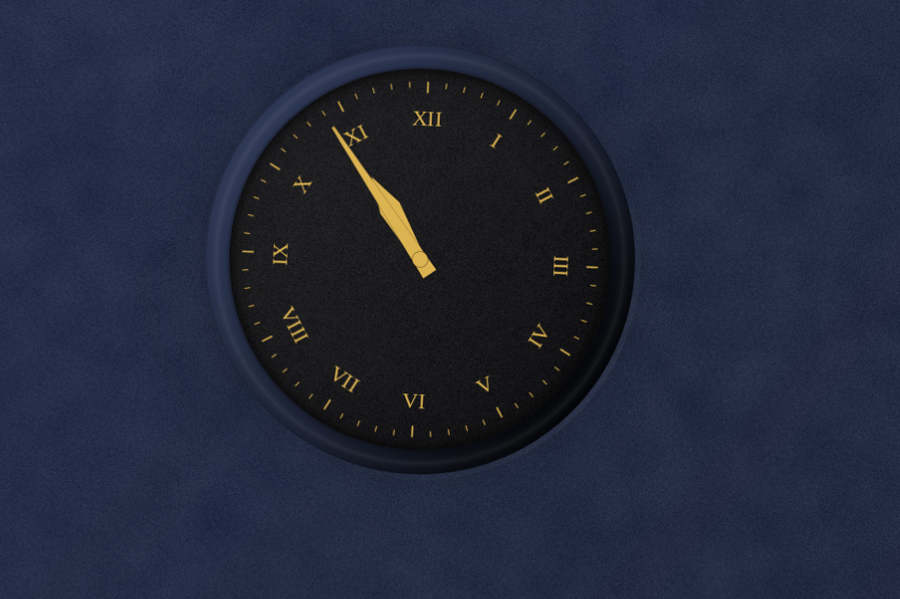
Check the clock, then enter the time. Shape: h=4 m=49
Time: h=10 m=54
